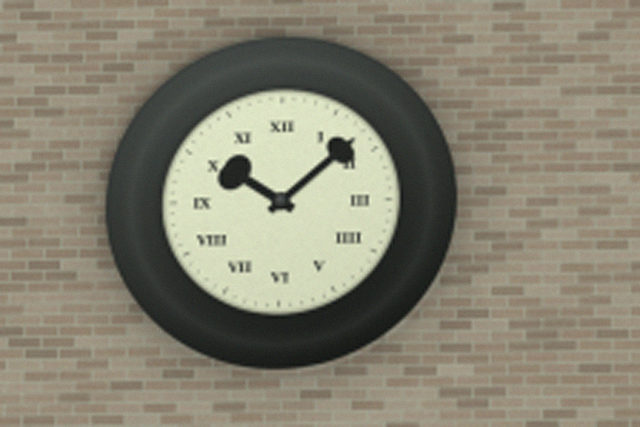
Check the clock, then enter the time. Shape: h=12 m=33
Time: h=10 m=8
